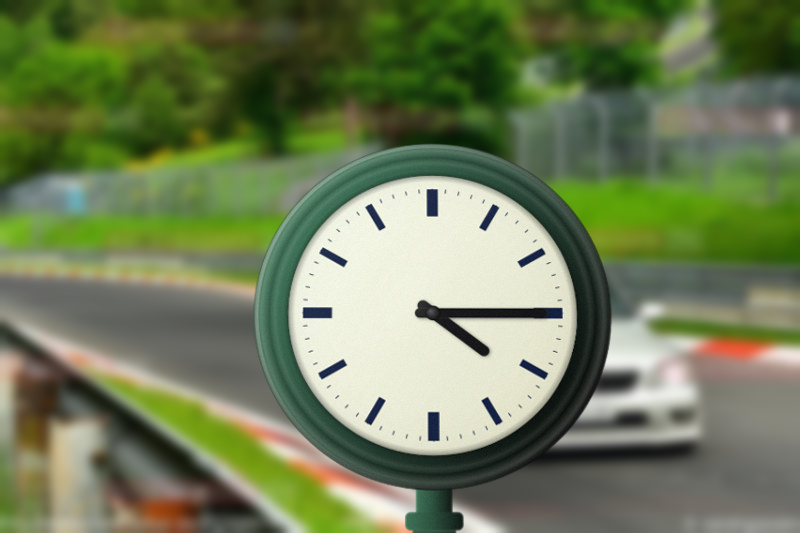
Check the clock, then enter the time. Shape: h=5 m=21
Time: h=4 m=15
